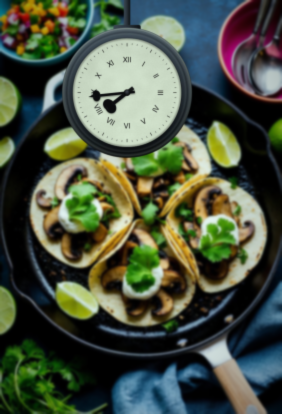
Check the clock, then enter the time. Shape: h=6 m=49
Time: h=7 m=44
